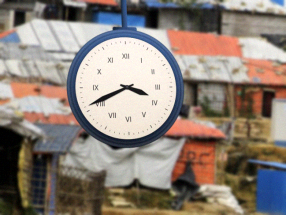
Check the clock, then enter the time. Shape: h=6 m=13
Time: h=3 m=41
